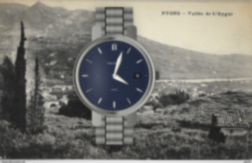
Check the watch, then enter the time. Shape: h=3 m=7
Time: h=4 m=3
